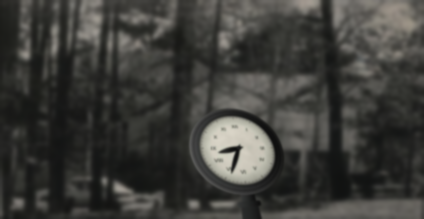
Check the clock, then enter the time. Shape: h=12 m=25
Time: h=8 m=34
